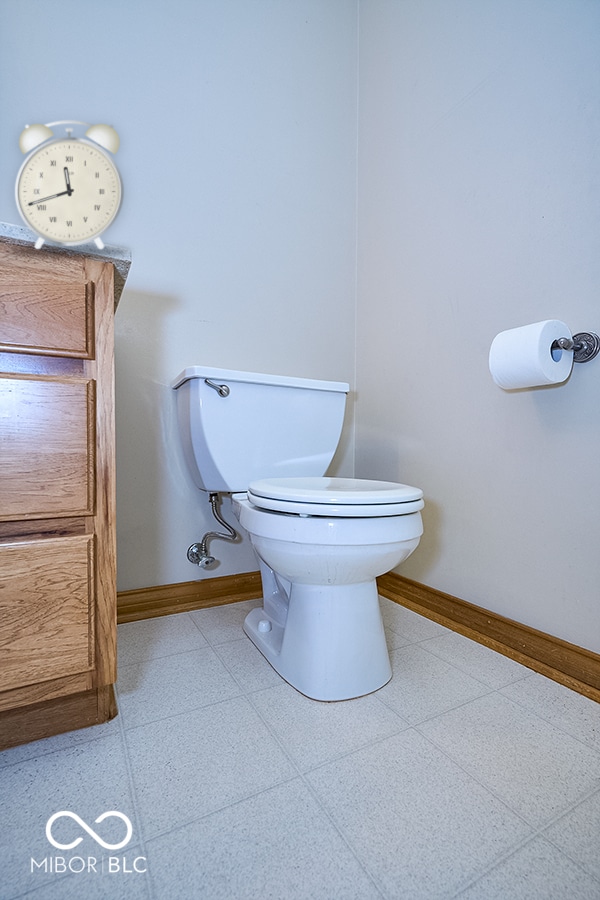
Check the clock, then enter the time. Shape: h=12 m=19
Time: h=11 m=42
